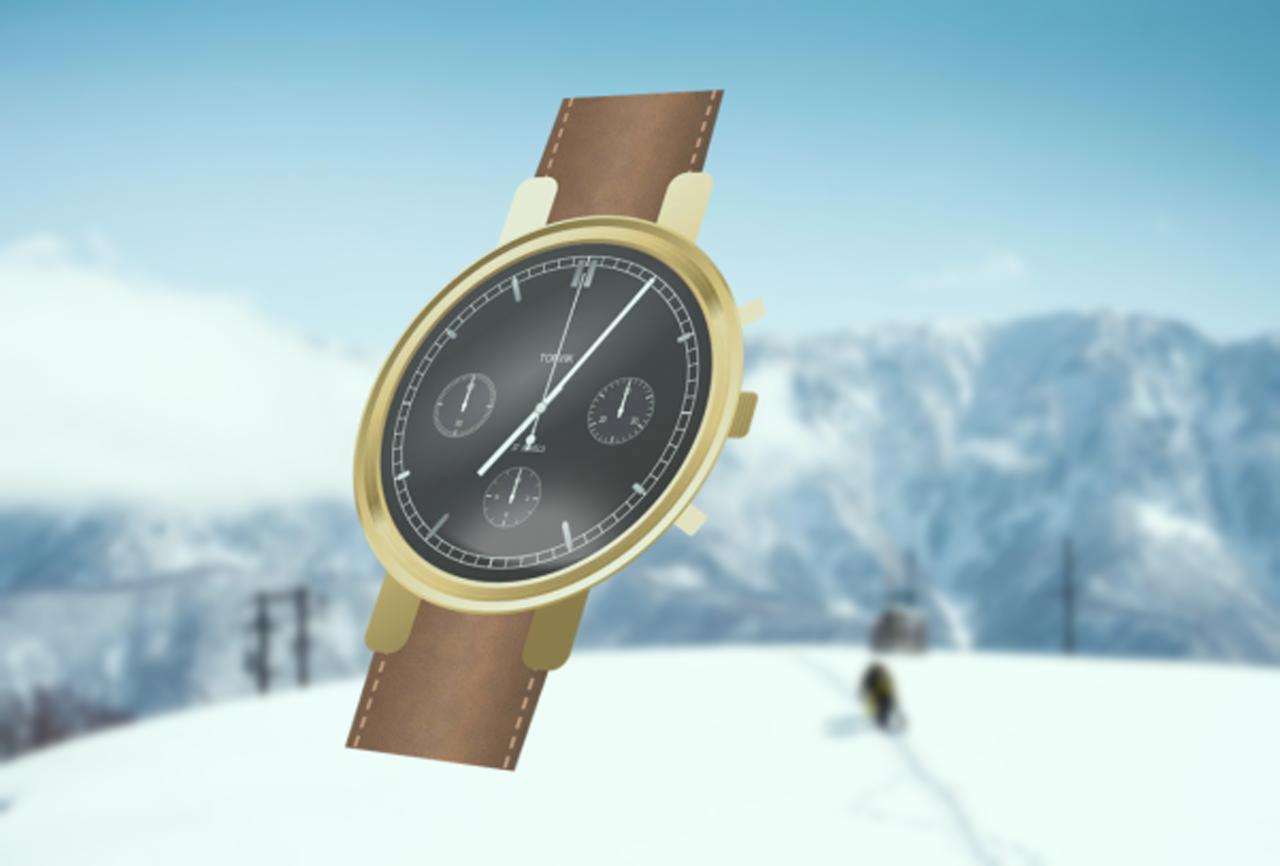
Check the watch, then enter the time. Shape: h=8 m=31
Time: h=7 m=5
